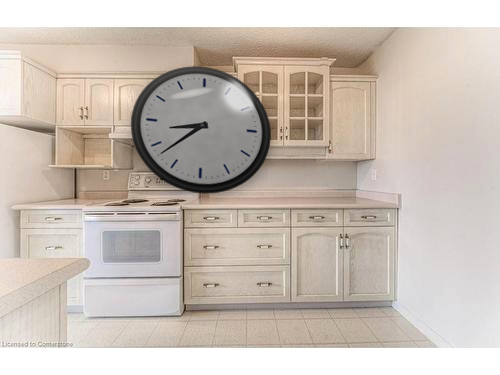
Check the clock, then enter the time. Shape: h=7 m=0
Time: h=8 m=38
